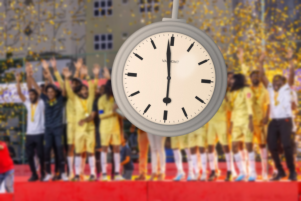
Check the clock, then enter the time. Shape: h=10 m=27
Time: h=5 m=59
